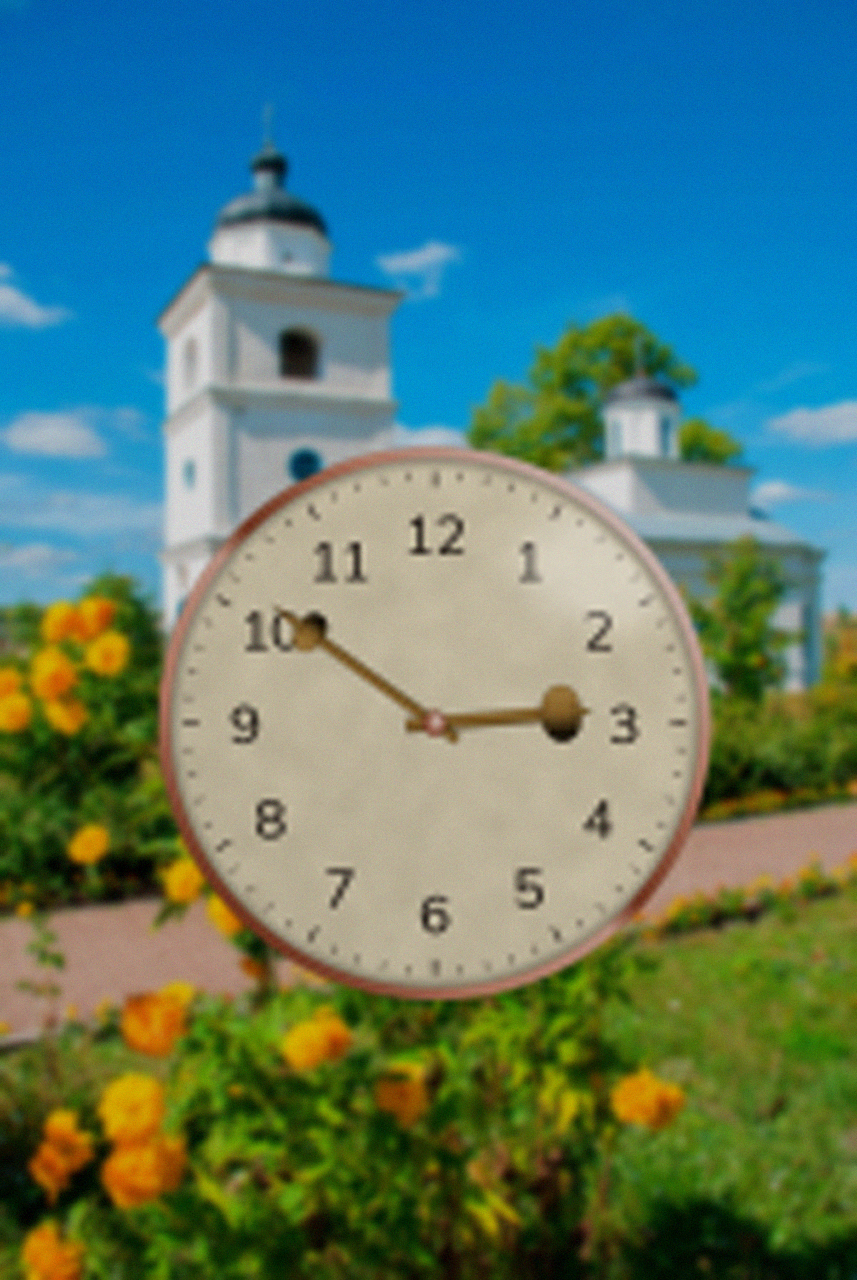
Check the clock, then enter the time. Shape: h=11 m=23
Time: h=2 m=51
